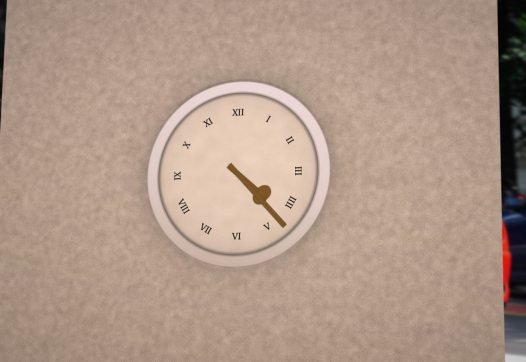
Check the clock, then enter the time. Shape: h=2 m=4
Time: h=4 m=23
